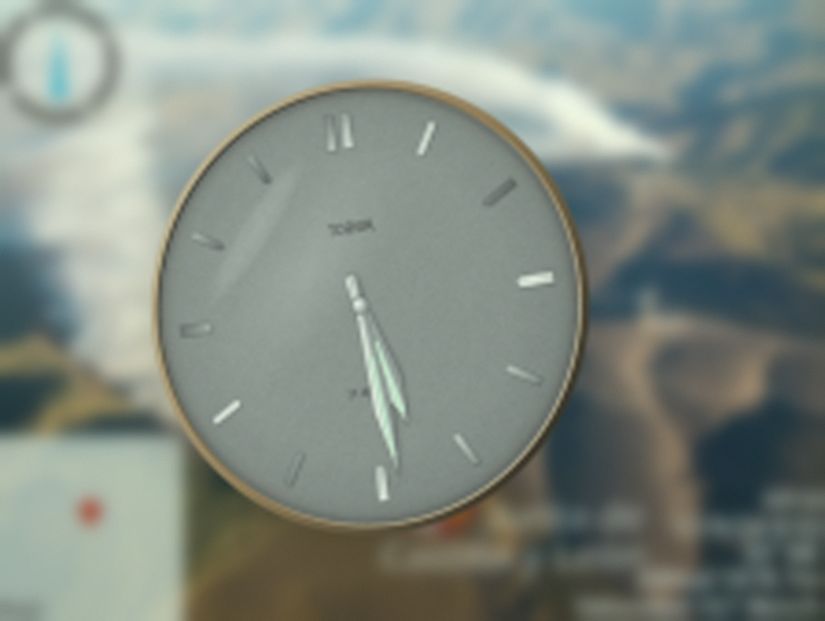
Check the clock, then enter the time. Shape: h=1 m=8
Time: h=5 m=29
